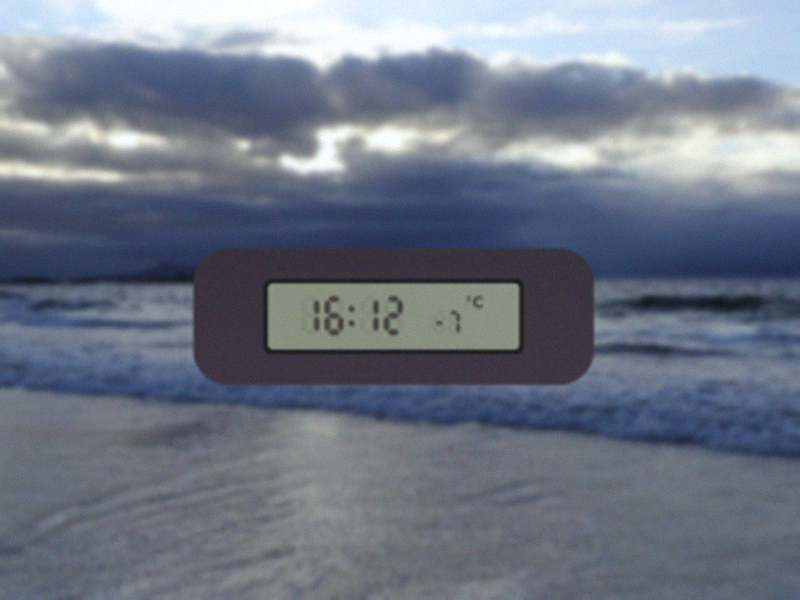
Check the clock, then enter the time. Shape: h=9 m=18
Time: h=16 m=12
